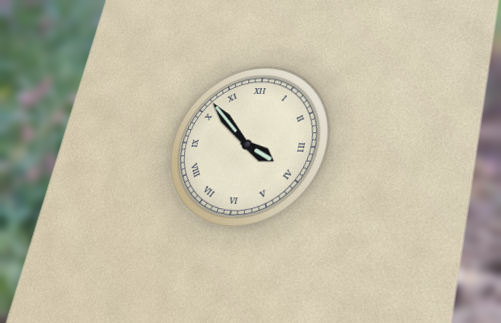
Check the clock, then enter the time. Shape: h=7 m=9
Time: h=3 m=52
